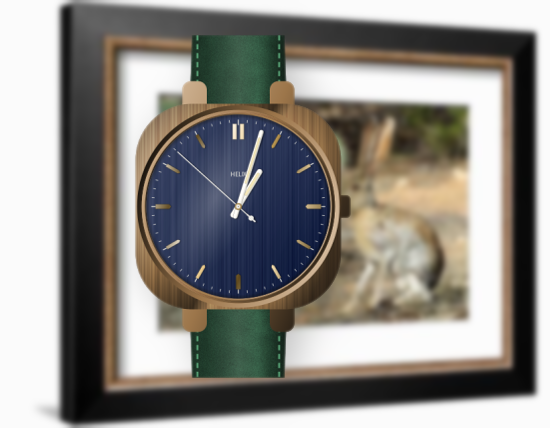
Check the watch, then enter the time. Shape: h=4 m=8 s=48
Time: h=1 m=2 s=52
